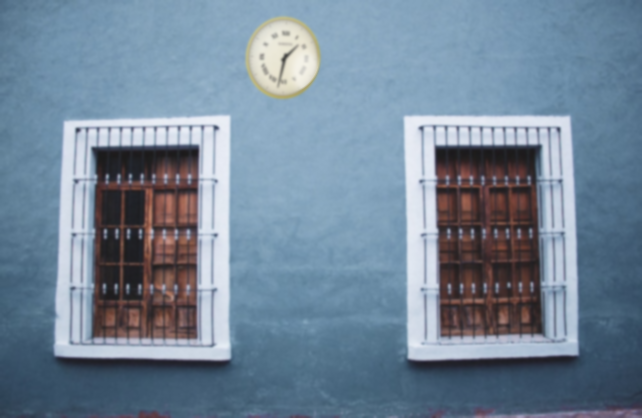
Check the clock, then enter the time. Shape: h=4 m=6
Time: h=1 m=32
